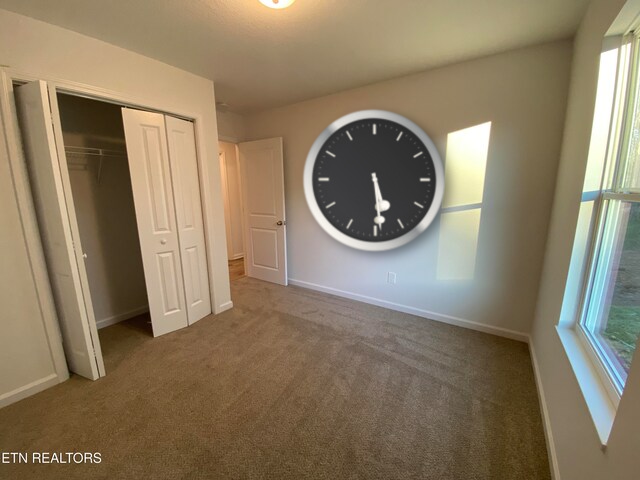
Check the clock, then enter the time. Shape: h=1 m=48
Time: h=5 m=29
